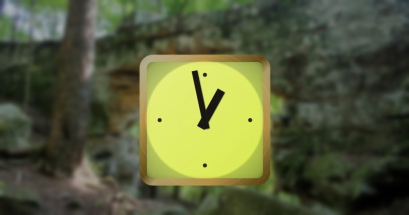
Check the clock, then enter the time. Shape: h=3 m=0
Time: h=12 m=58
